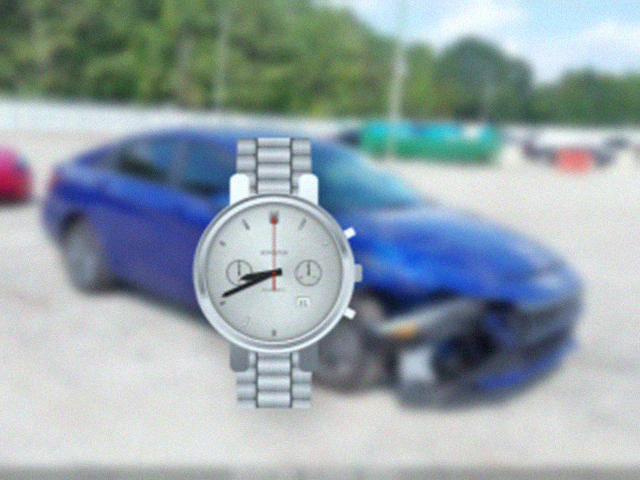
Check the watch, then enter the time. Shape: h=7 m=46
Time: h=8 m=41
